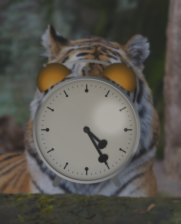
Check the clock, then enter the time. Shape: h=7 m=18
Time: h=4 m=25
